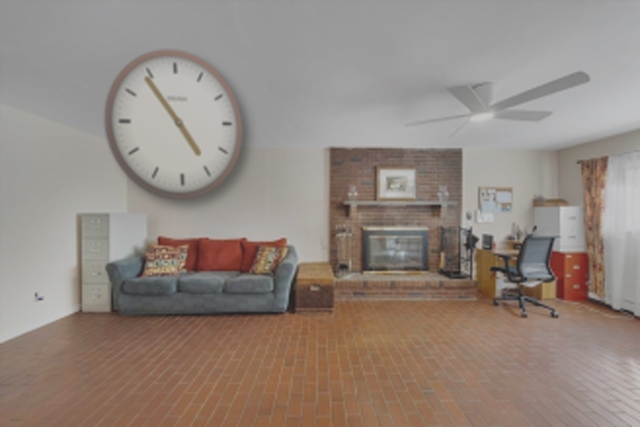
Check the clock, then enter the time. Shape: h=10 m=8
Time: h=4 m=54
